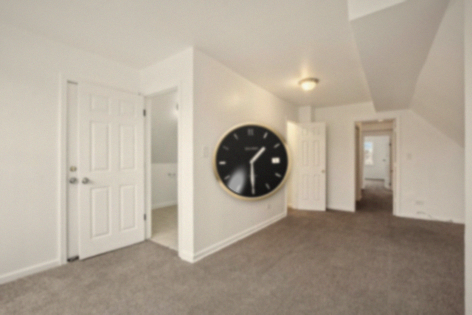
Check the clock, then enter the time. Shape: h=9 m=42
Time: h=1 m=30
